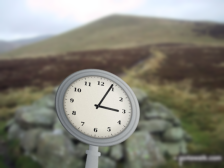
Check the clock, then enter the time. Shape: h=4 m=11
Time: h=3 m=4
